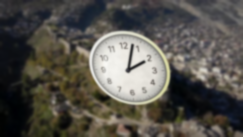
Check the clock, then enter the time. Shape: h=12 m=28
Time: h=2 m=3
